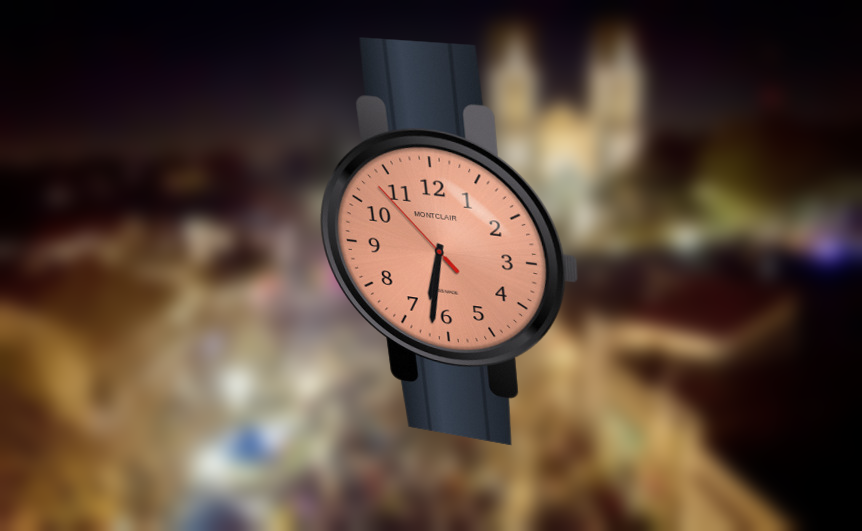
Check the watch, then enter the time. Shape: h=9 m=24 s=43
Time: h=6 m=31 s=53
